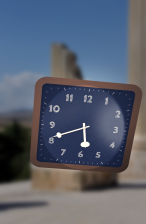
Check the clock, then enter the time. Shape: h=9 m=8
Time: h=5 m=41
